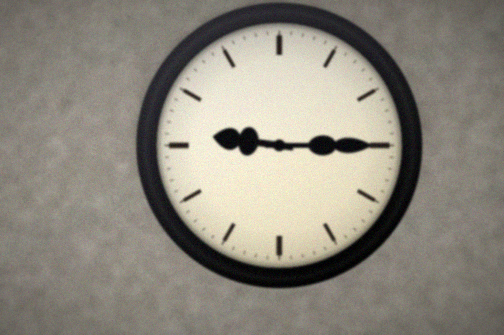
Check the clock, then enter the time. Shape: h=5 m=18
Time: h=9 m=15
